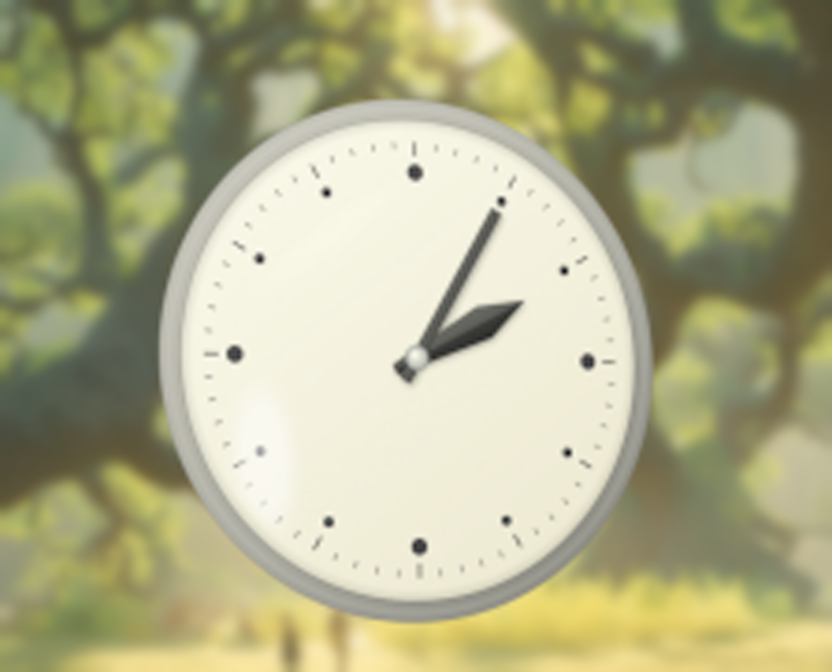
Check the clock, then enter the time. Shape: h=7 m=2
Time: h=2 m=5
